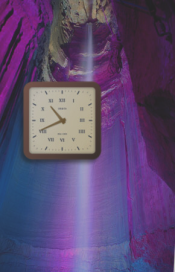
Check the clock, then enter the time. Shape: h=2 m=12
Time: h=10 m=41
